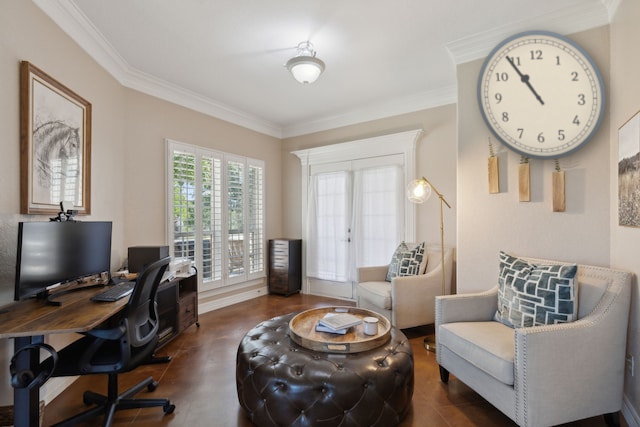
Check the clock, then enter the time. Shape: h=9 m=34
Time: h=10 m=54
